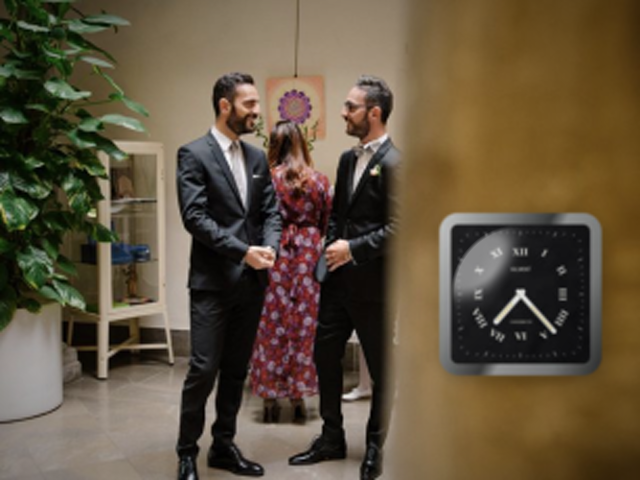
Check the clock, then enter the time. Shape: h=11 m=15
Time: h=7 m=23
